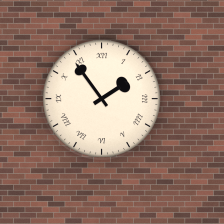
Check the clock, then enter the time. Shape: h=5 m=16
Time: h=1 m=54
